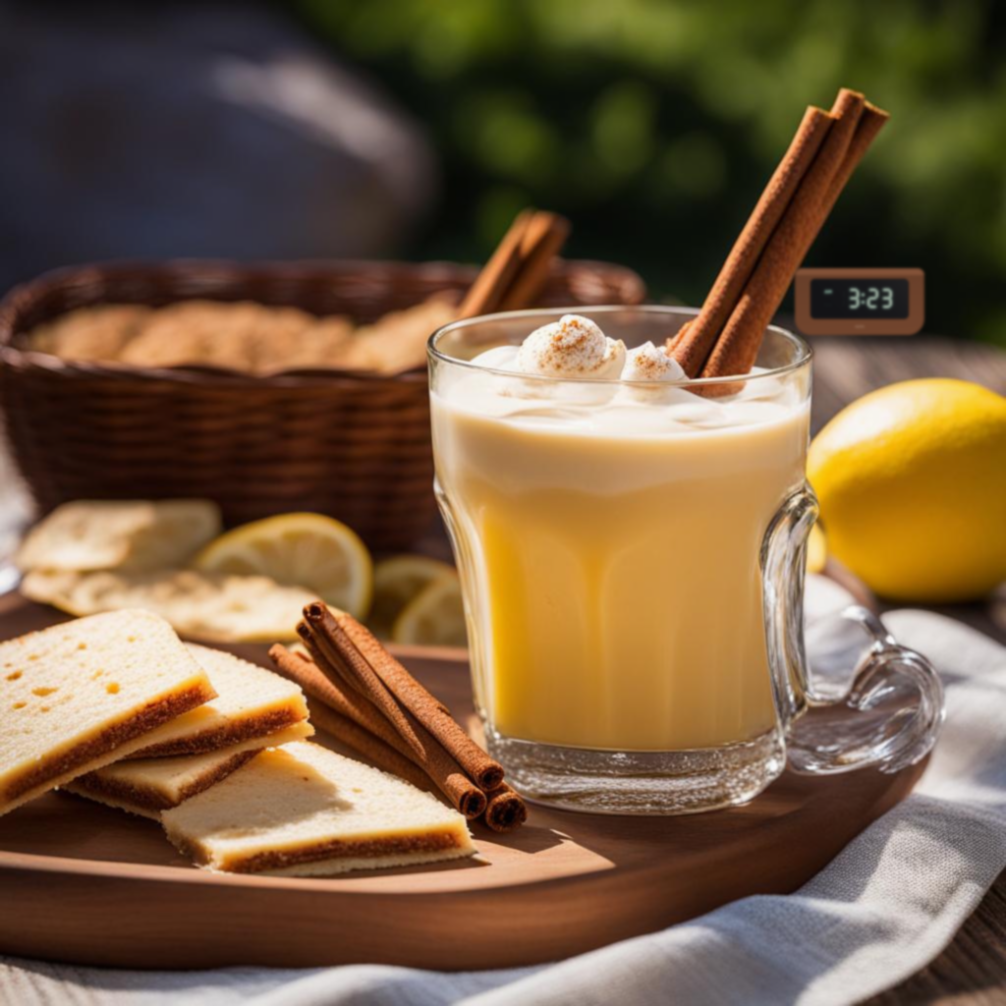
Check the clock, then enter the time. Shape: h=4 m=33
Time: h=3 m=23
